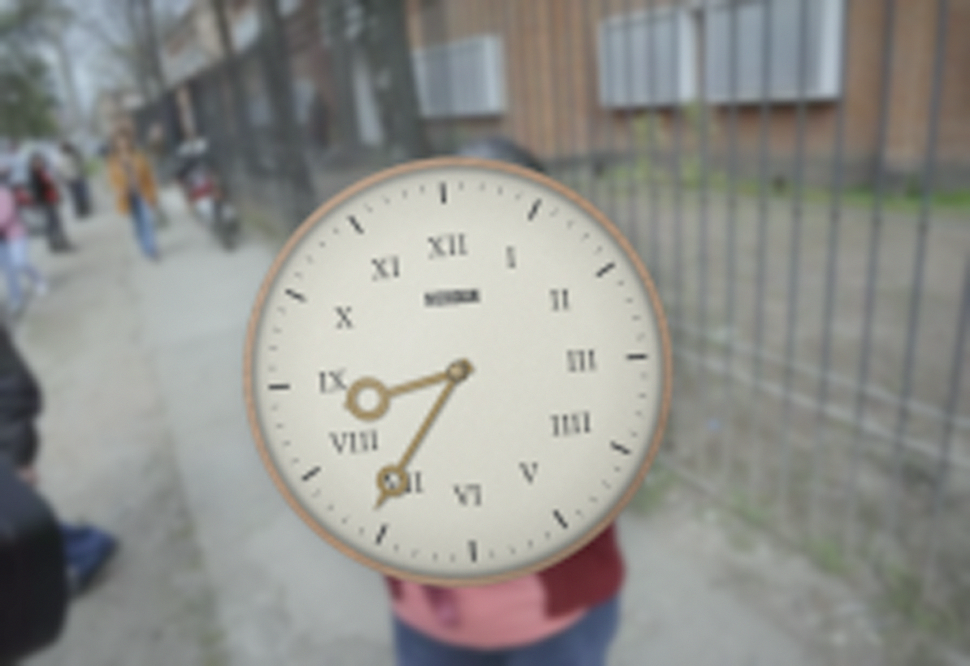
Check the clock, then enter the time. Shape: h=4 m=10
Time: h=8 m=36
